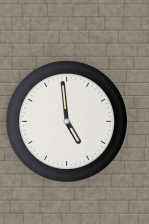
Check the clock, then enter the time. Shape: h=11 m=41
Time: h=4 m=59
